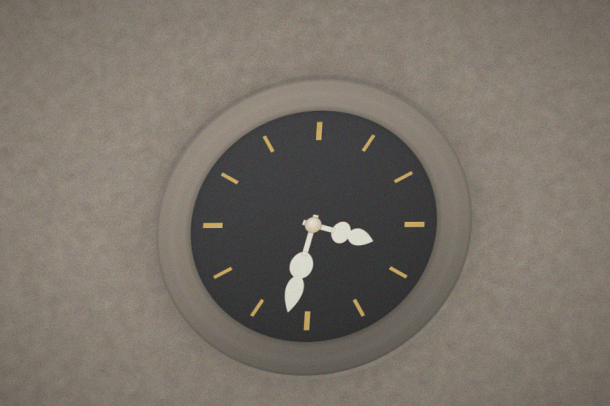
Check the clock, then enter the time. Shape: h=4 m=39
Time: h=3 m=32
